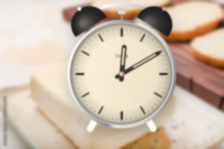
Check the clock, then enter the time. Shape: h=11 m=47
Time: h=12 m=10
